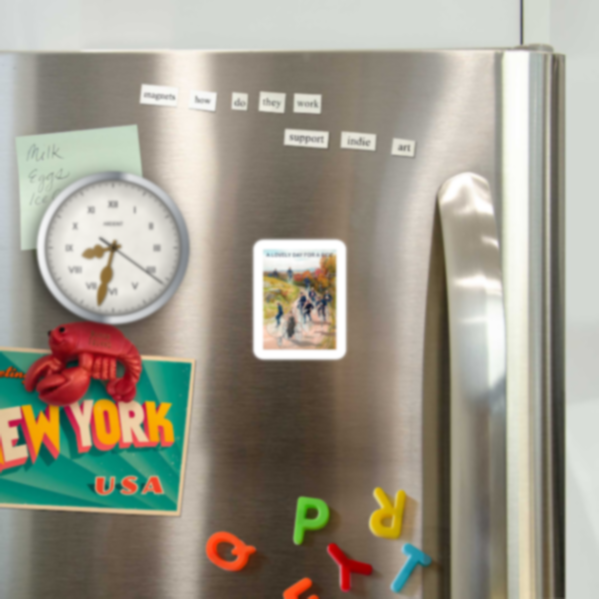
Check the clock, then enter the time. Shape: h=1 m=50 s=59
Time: h=8 m=32 s=21
